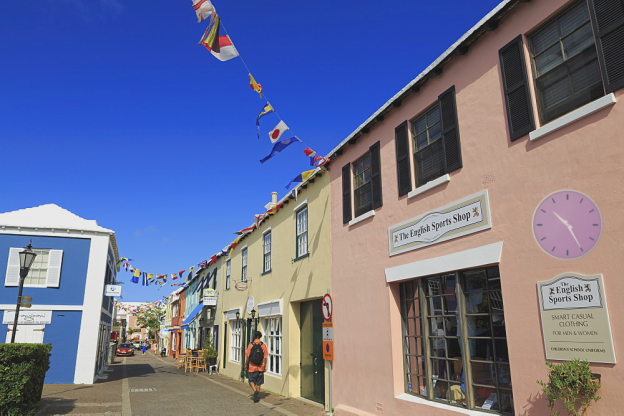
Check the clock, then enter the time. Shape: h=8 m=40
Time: h=10 m=25
